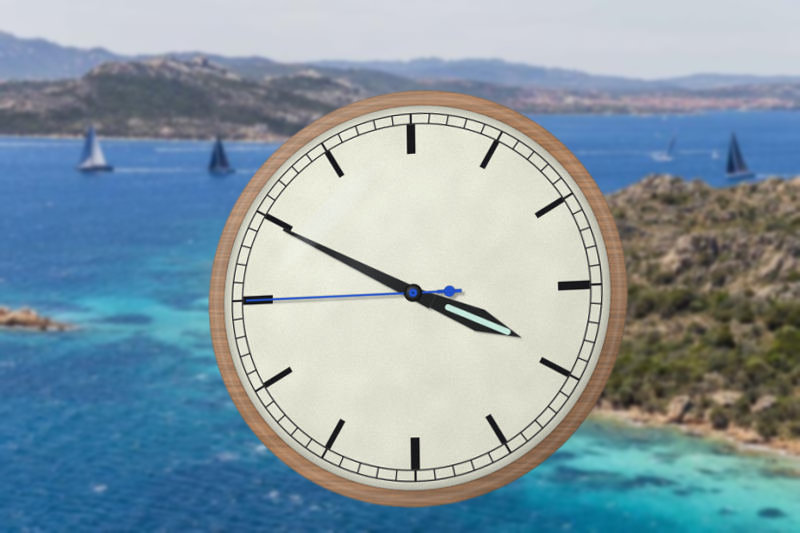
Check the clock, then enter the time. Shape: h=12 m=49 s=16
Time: h=3 m=49 s=45
